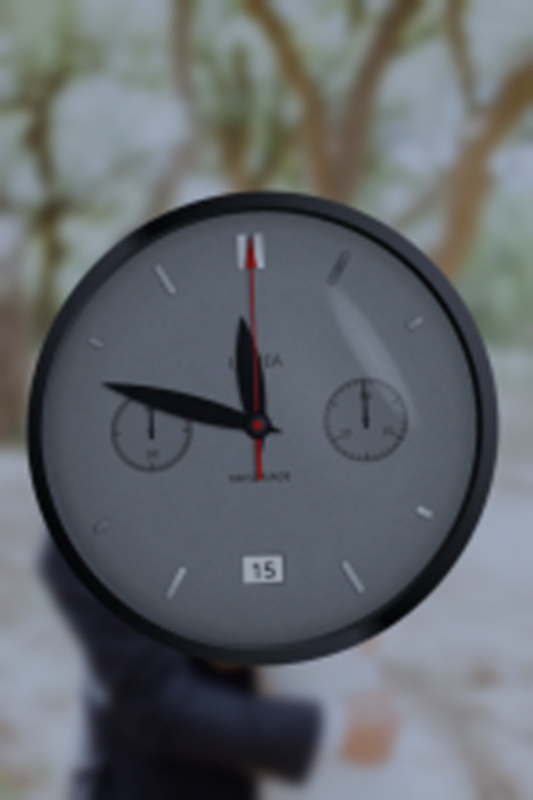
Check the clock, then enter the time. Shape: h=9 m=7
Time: h=11 m=48
